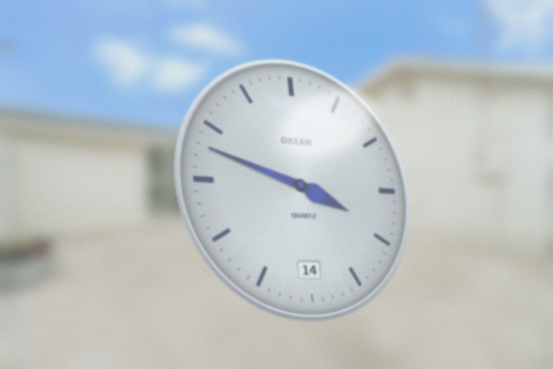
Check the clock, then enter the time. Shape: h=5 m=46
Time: h=3 m=48
